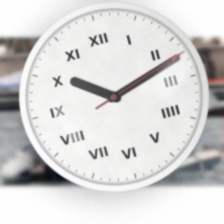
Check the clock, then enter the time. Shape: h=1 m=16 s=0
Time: h=10 m=12 s=12
